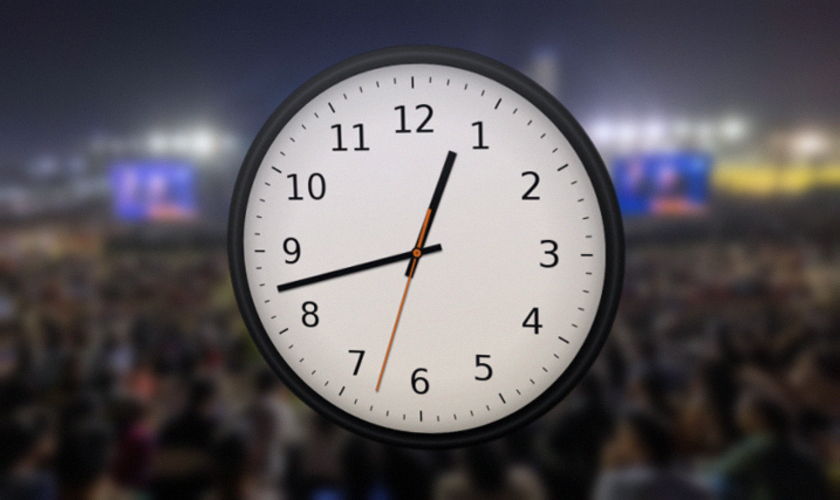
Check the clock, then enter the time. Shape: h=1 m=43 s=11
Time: h=12 m=42 s=33
